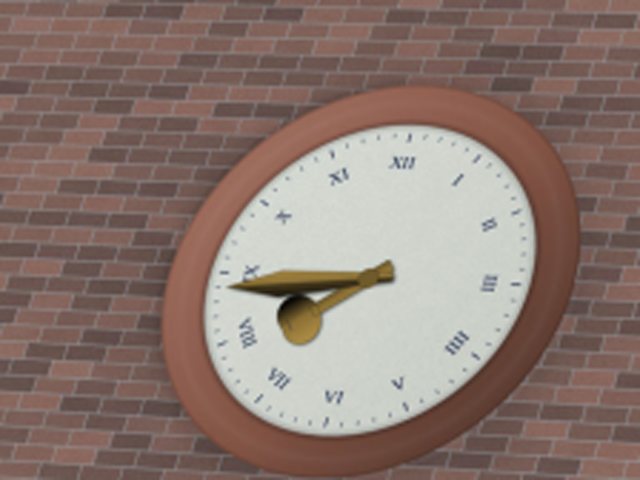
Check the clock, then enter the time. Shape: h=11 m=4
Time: h=7 m=44
